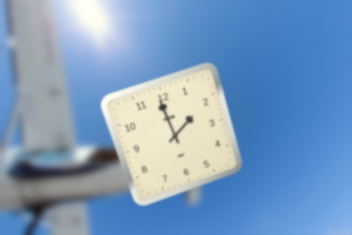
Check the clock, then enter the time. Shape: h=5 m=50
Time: h=1 m=59
